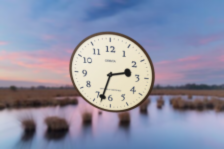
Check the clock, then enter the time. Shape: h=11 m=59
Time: h=2 m=33
